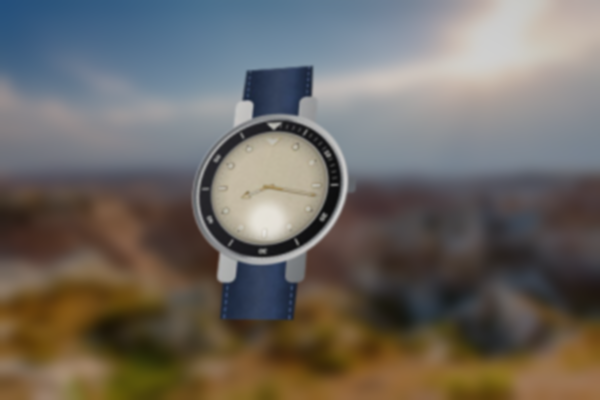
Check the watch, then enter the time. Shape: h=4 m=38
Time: h=8 m=17
